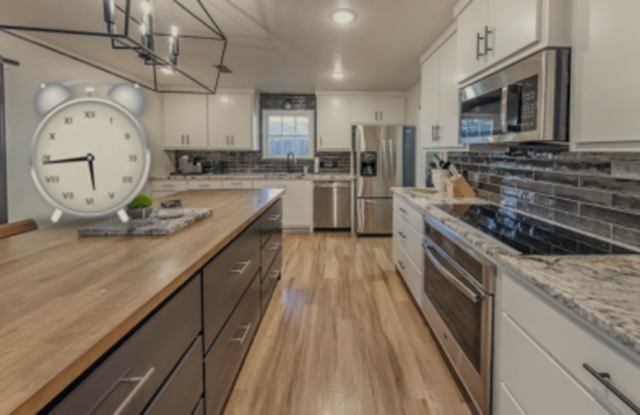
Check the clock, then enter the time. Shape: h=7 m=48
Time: h=5 m=44
